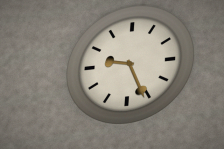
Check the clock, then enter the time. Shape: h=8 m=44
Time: h=9 m=26
